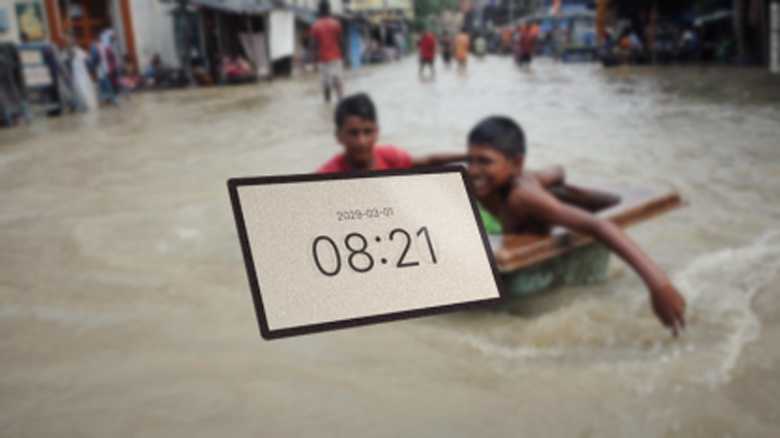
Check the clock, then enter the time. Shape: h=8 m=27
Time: h=8 m=21
